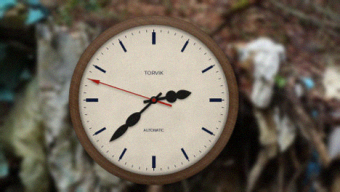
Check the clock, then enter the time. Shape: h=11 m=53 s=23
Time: h=2 m=37 s=48
